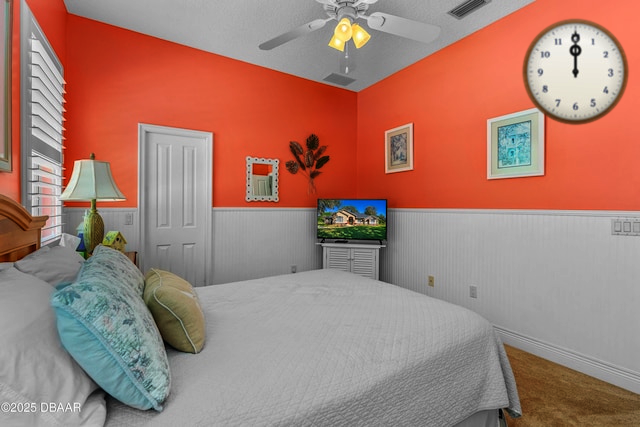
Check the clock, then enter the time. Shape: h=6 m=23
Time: h=12 m=0
